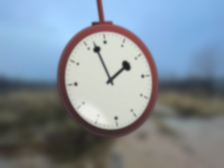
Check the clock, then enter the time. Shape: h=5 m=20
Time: h=1 m=57
